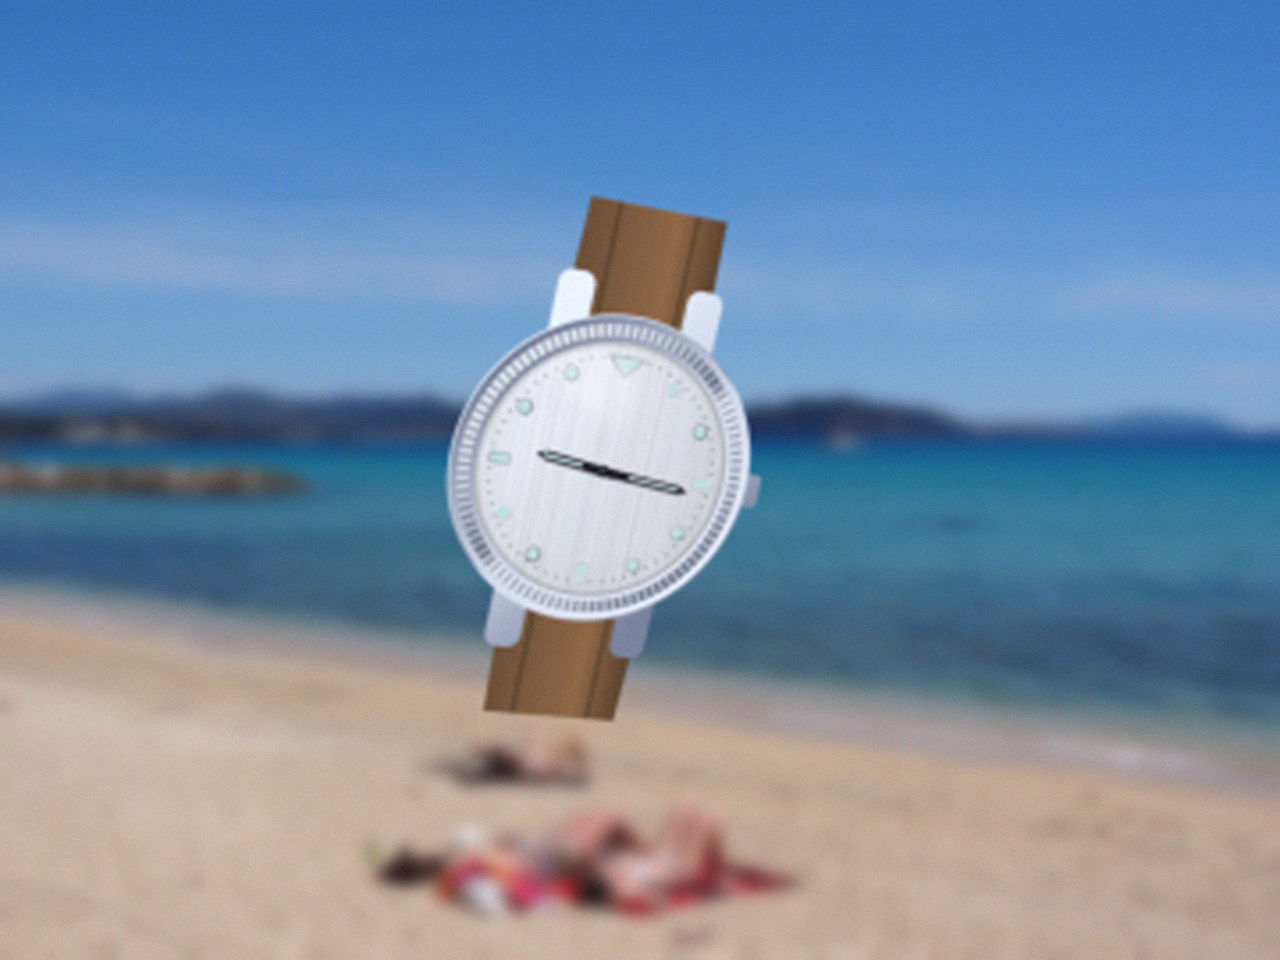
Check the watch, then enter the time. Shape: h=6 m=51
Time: h=9 m=16
